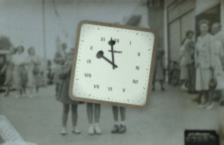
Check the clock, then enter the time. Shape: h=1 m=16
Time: h=9 m=58
